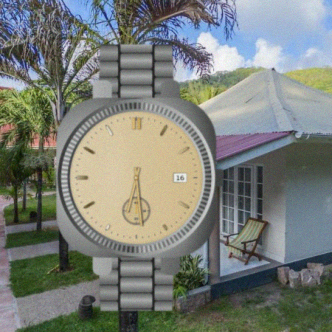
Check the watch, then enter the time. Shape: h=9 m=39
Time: h=6 m=29
